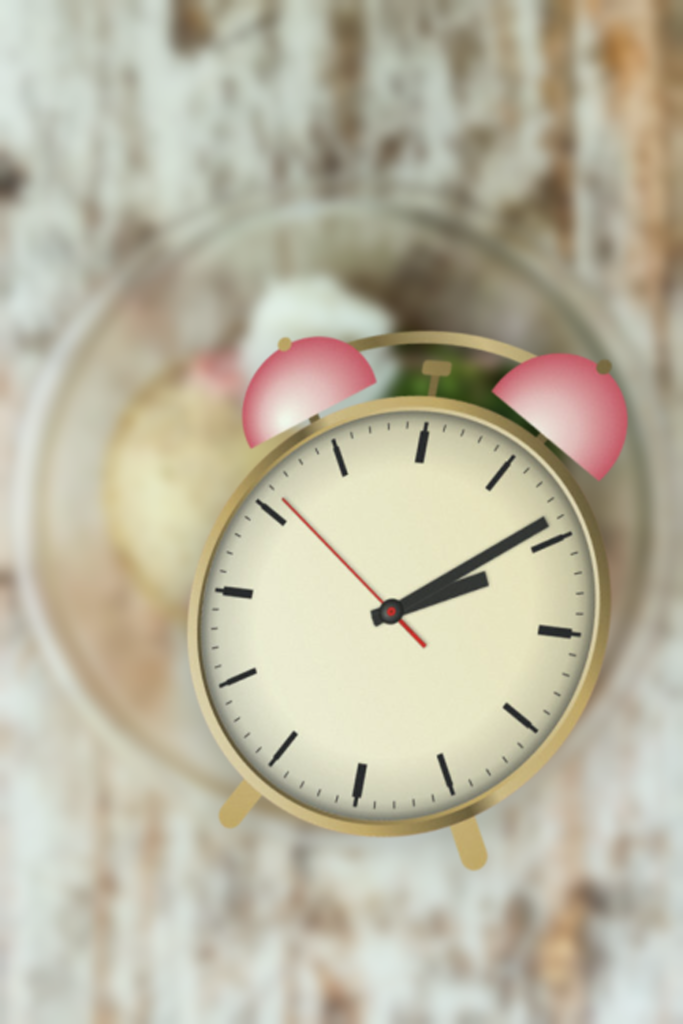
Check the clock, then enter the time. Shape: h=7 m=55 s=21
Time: h=2 m=8 s=51
